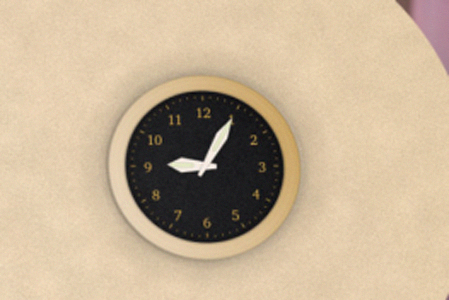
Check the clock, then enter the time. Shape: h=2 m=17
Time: h=9 m=5
